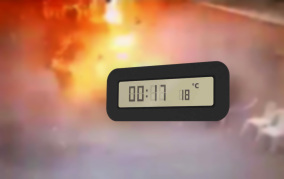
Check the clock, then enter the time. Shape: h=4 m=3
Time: h=0 m=17
